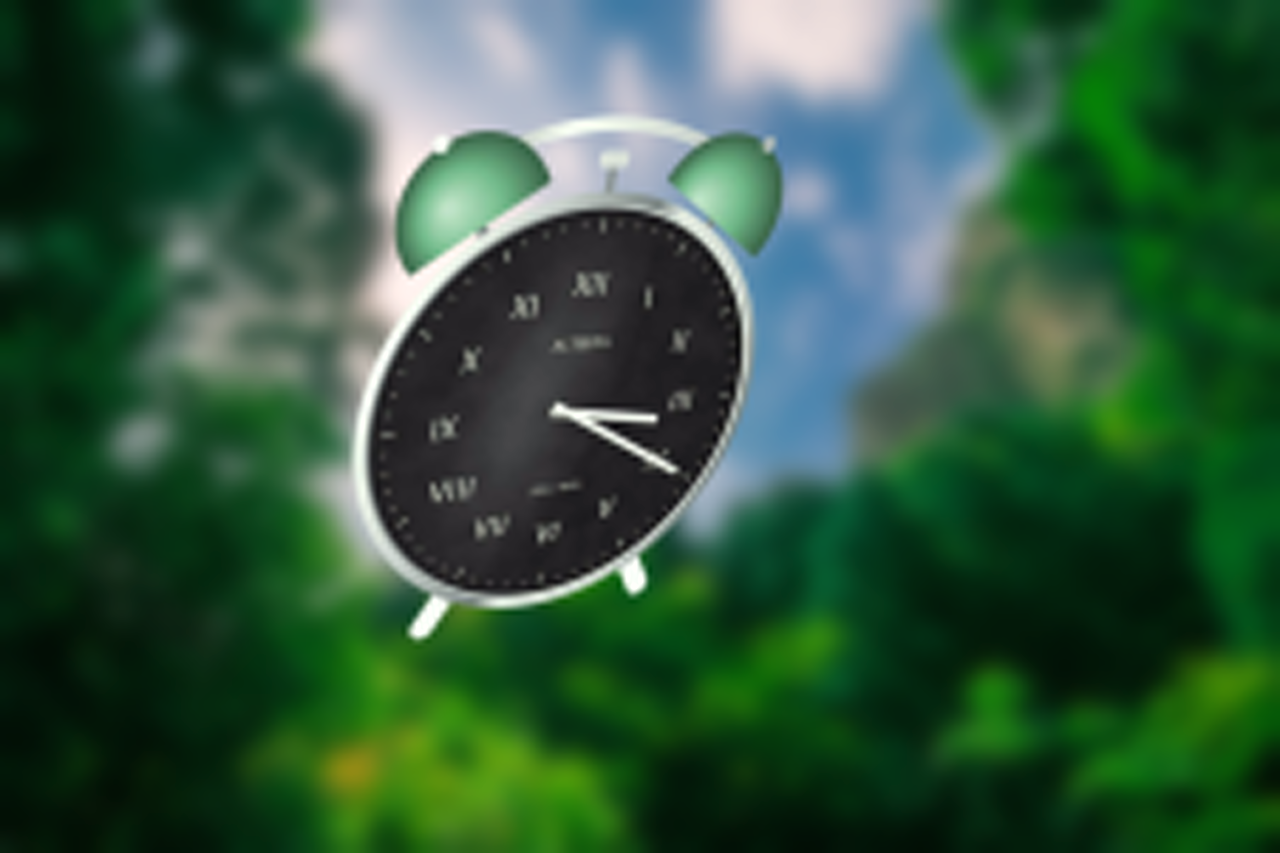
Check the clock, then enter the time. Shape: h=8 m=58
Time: h=3 m=20
